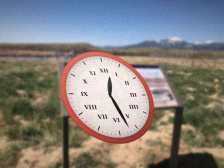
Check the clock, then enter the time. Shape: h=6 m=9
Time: h=12 m=27
